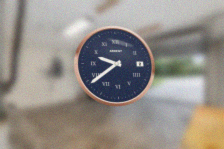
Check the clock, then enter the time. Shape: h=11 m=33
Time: h=9 m=39
